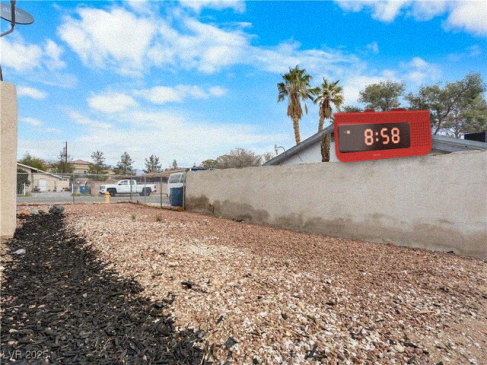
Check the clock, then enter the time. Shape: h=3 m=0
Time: h=8 m=58
